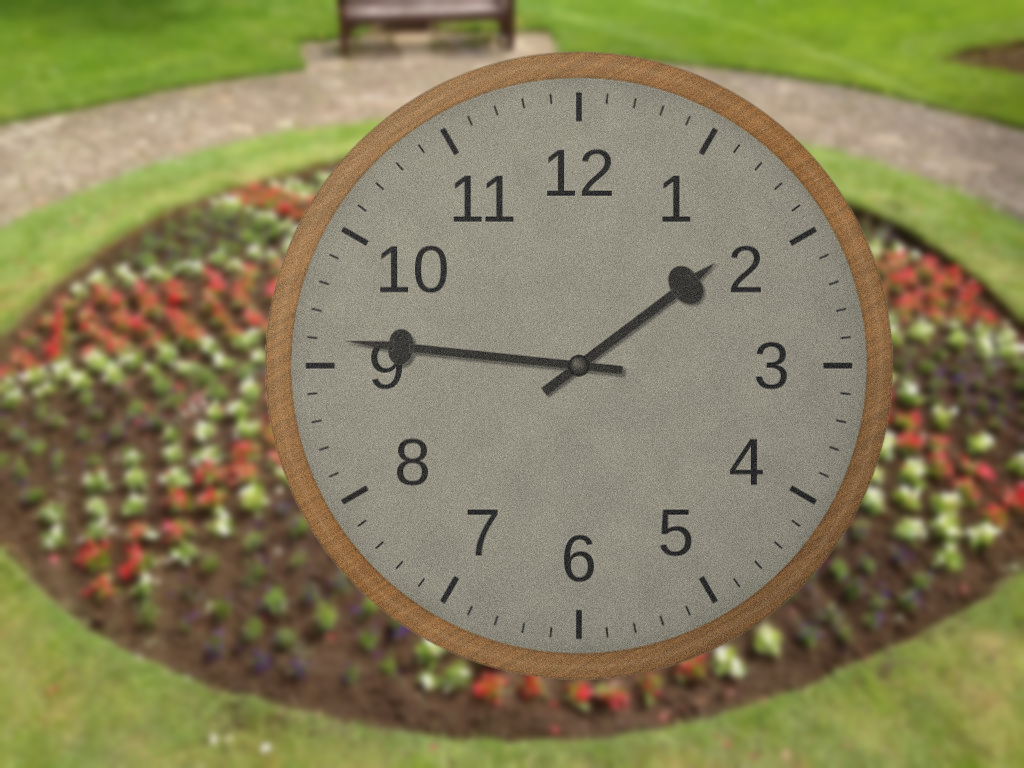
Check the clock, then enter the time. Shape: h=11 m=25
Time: h=1 m=46
